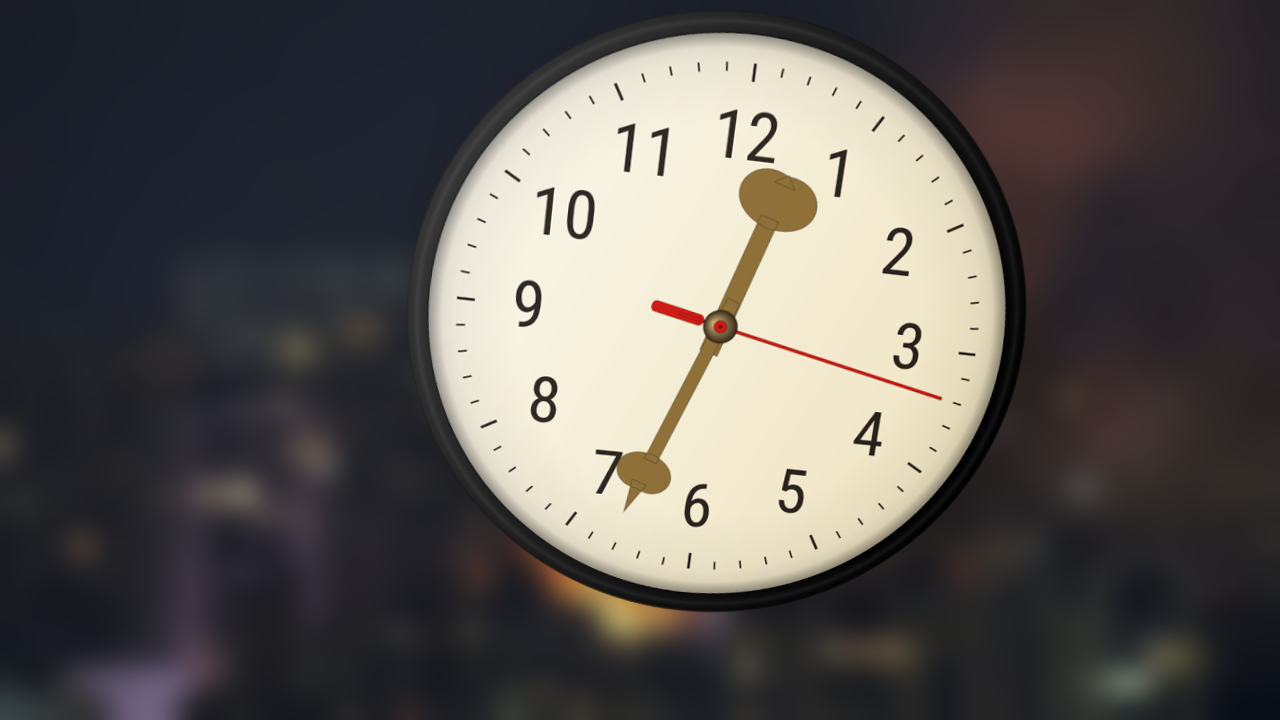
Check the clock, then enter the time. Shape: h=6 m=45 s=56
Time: h=12 m=33 s=17
